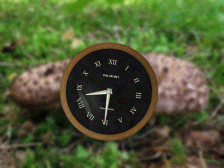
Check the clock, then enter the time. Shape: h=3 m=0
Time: h=8 m=30
